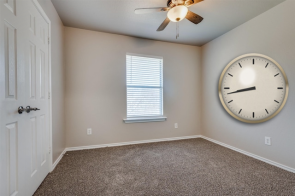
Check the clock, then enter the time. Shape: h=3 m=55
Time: h=8 m=43
